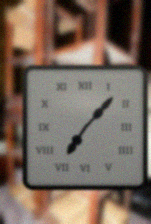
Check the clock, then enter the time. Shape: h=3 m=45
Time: h=7 m=7
